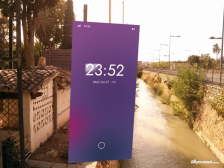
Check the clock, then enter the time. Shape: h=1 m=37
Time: h=23 m=52
